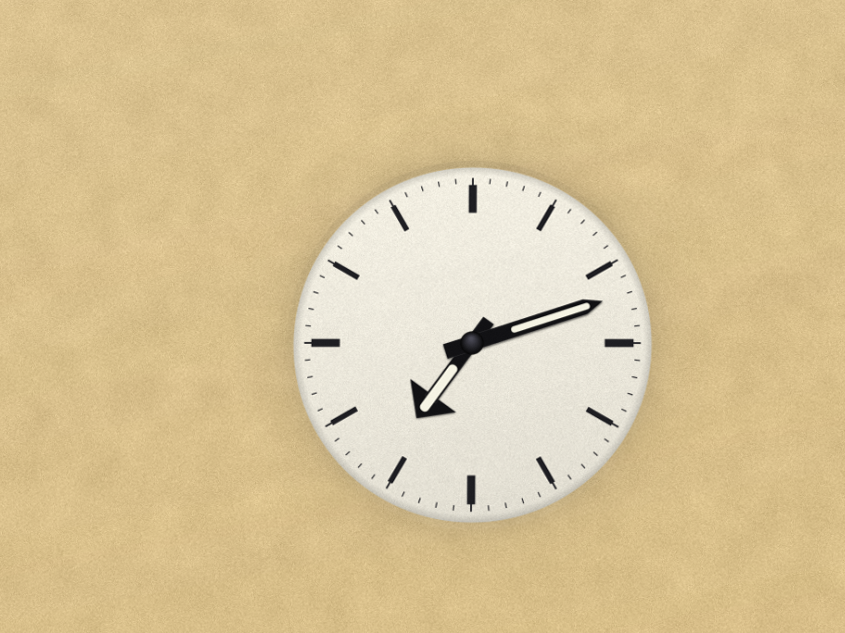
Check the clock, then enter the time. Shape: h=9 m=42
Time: h=7 m=12
